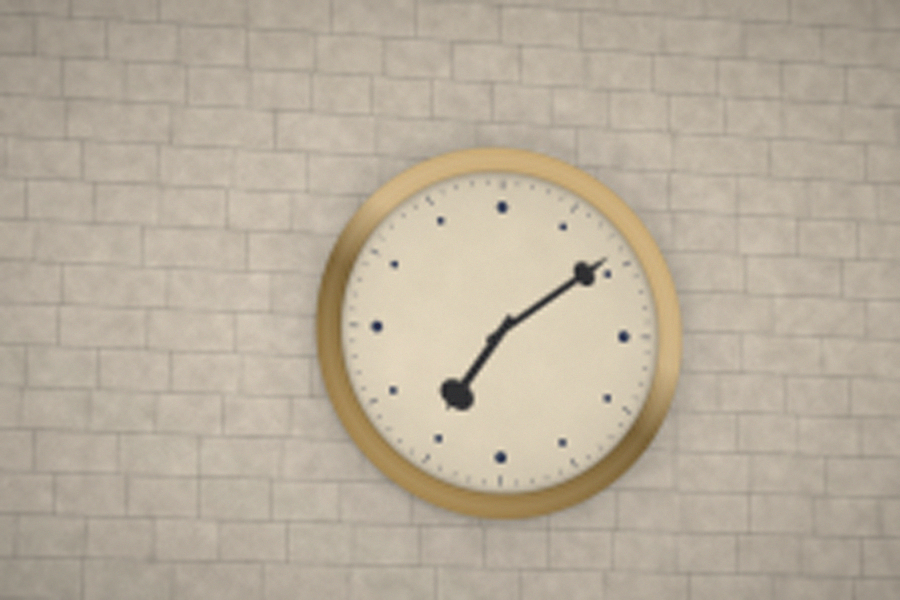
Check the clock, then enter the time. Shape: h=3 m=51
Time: h=7 m=9
